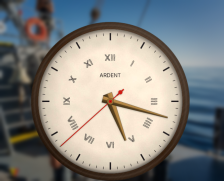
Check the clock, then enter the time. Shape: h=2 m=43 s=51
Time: h=5 m=17 s=38
